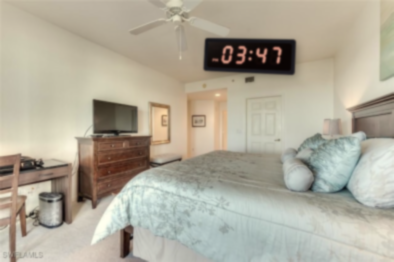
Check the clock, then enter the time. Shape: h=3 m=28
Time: h=3 m=47
